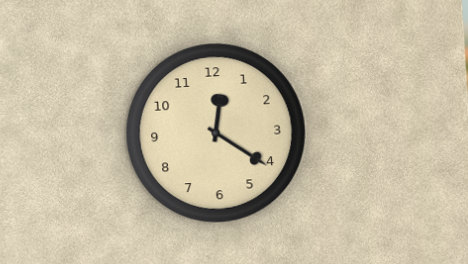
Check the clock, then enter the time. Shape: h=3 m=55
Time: h=12 m=21
